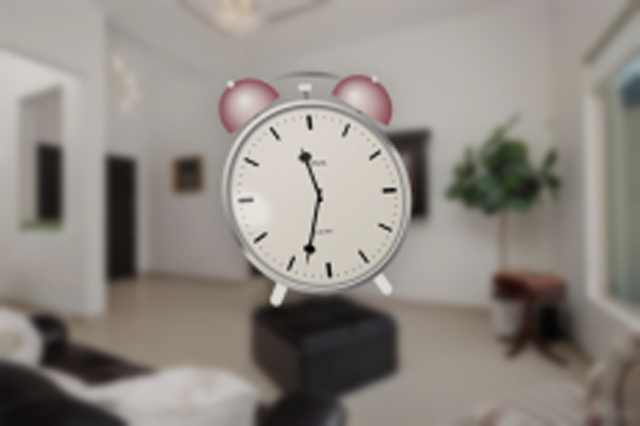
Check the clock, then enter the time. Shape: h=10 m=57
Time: h=11 m=33
